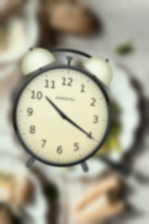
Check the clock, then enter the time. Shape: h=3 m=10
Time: h=10 m=20
